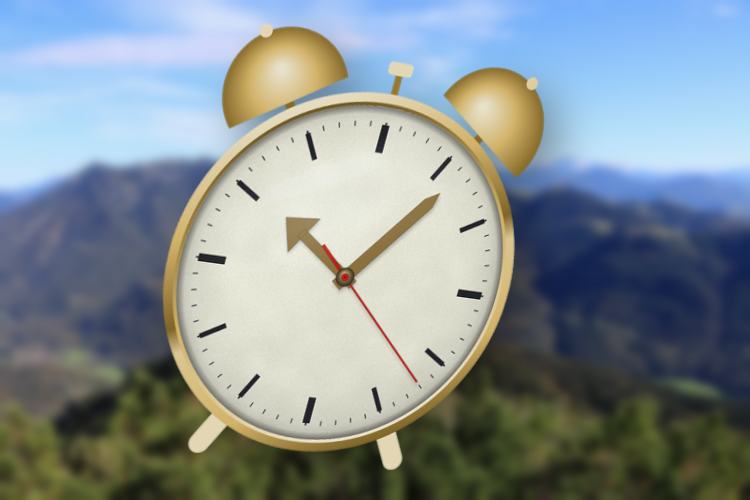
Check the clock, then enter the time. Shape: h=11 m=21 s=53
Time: h=10 m=6 s=22
